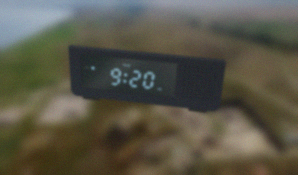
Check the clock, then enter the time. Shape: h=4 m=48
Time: h=9 m=20
